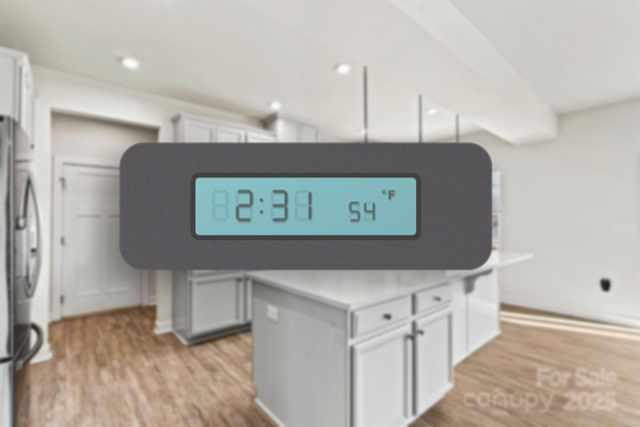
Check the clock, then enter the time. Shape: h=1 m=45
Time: h=2 m=31
